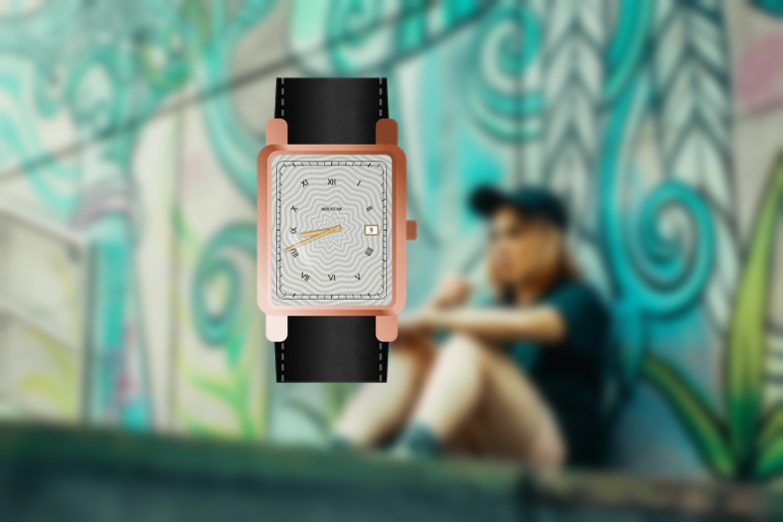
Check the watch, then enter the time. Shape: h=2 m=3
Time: h=8 m=41
